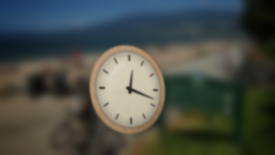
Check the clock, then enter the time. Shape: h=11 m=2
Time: h=12 m=18
